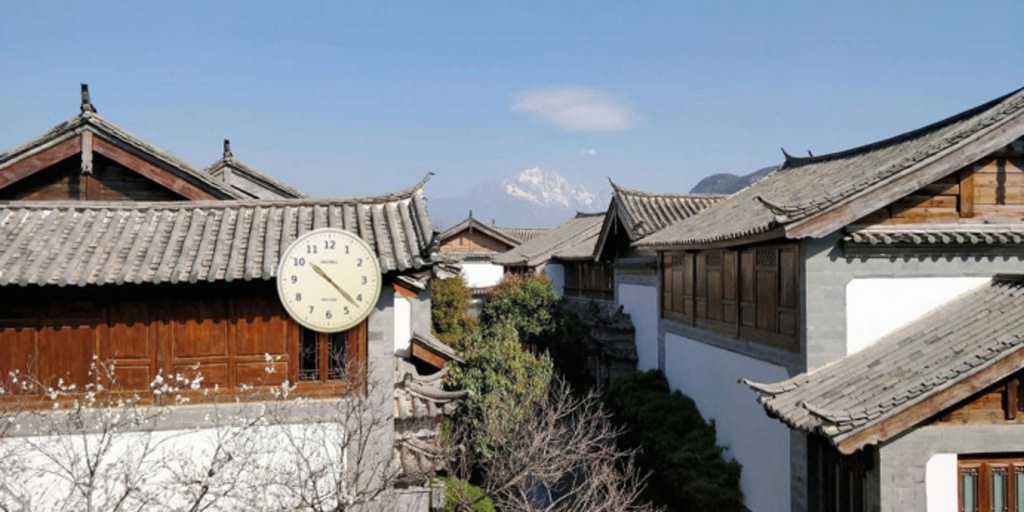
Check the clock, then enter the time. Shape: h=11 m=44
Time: h=10 m=22
